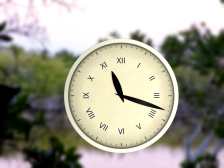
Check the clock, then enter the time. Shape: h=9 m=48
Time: h=11 m=18
